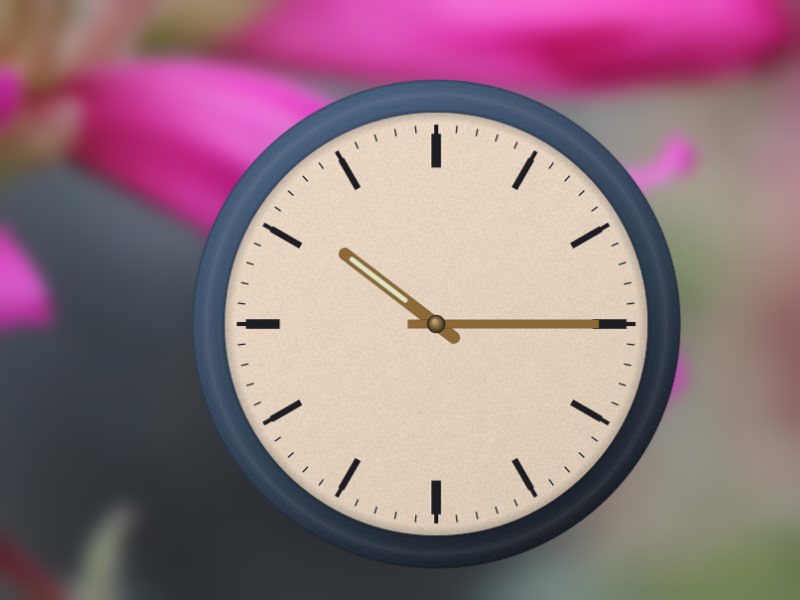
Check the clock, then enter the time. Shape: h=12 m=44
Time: h=10 m=15
